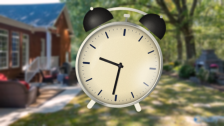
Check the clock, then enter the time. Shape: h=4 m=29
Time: h=9 m=31
